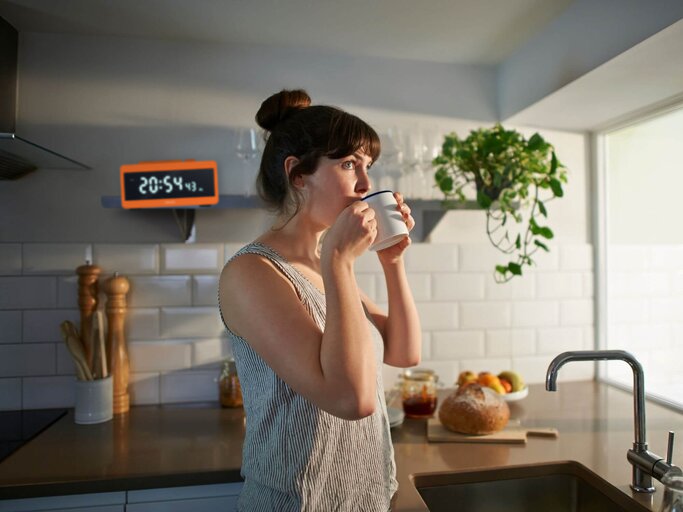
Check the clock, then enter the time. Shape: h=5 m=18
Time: h=20 m=54
